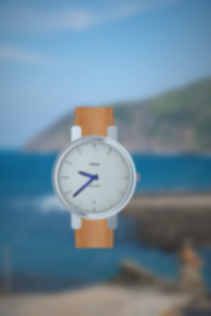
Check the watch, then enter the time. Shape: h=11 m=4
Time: h=9 m=38
